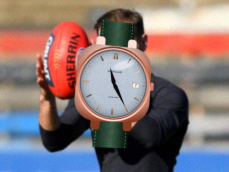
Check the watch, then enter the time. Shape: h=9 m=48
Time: h=11 m=25
